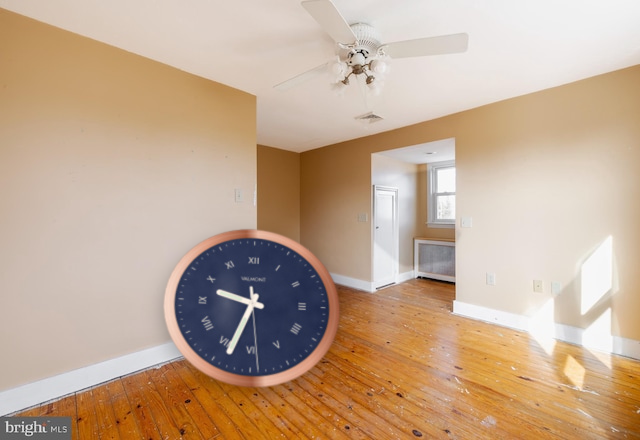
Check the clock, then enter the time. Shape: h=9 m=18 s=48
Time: h=9 m=33 s=29
